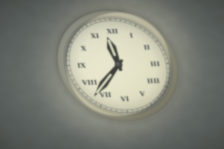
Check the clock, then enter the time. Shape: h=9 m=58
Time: h=11 m=37
